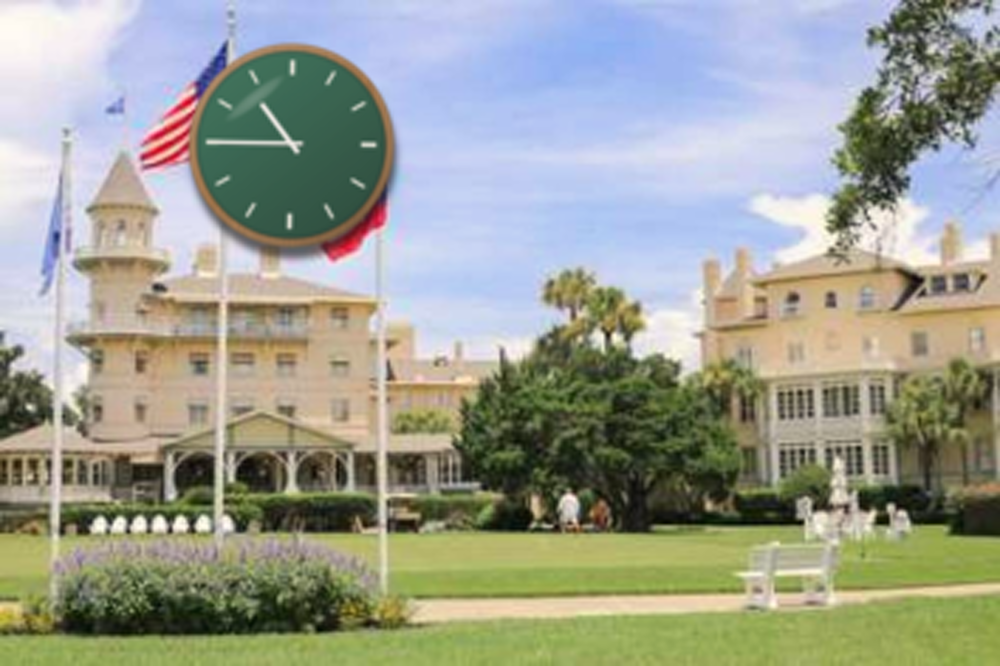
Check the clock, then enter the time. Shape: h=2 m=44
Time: h=10 m=45
